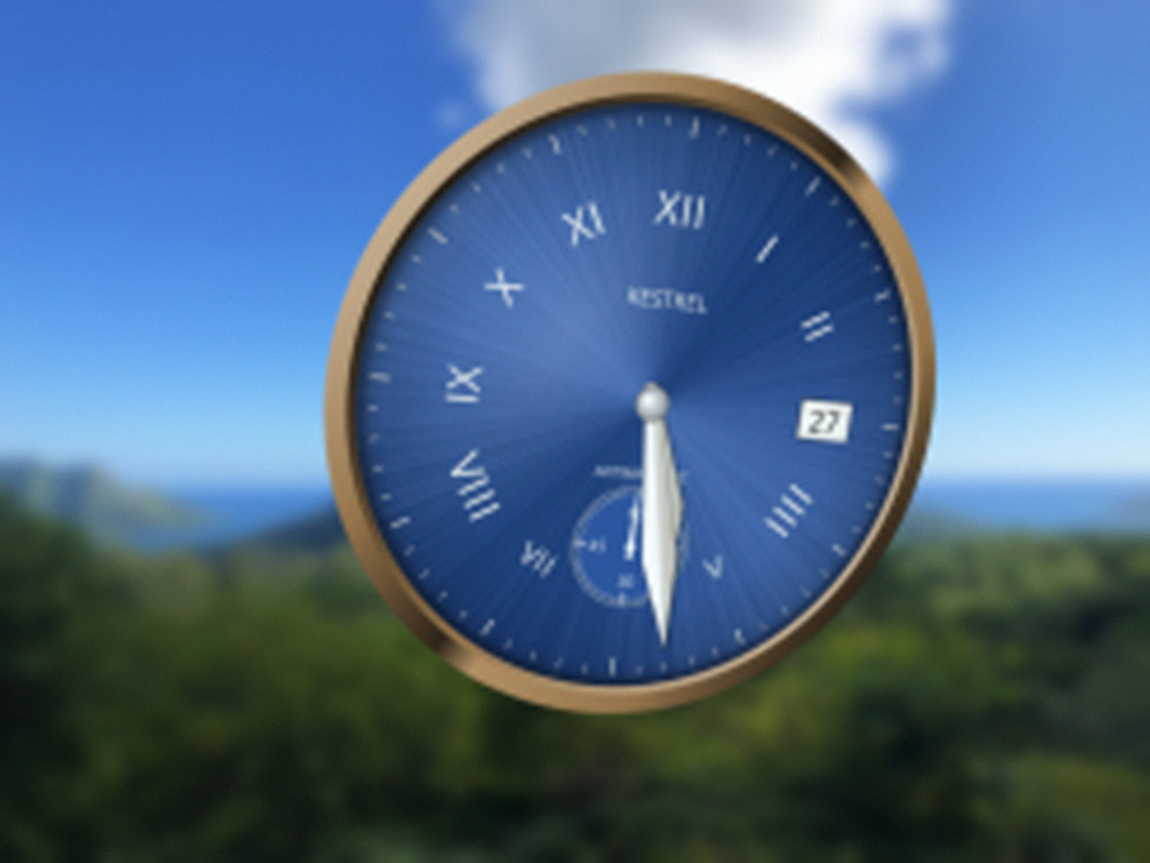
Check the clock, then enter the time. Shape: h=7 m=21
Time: h=5 m=28
